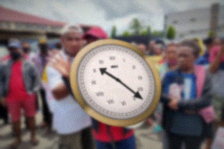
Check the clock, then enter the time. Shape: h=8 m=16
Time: h=10 m=23
